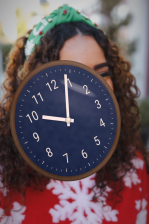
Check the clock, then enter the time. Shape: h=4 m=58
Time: h=10 m=4
